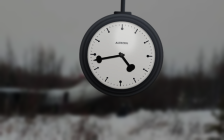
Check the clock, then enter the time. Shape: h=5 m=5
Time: h=4 m=43
